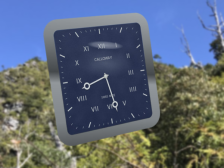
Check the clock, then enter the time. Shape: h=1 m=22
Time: h=8 m=28
